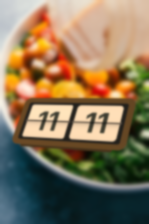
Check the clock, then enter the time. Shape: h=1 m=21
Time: h=11 m=11
